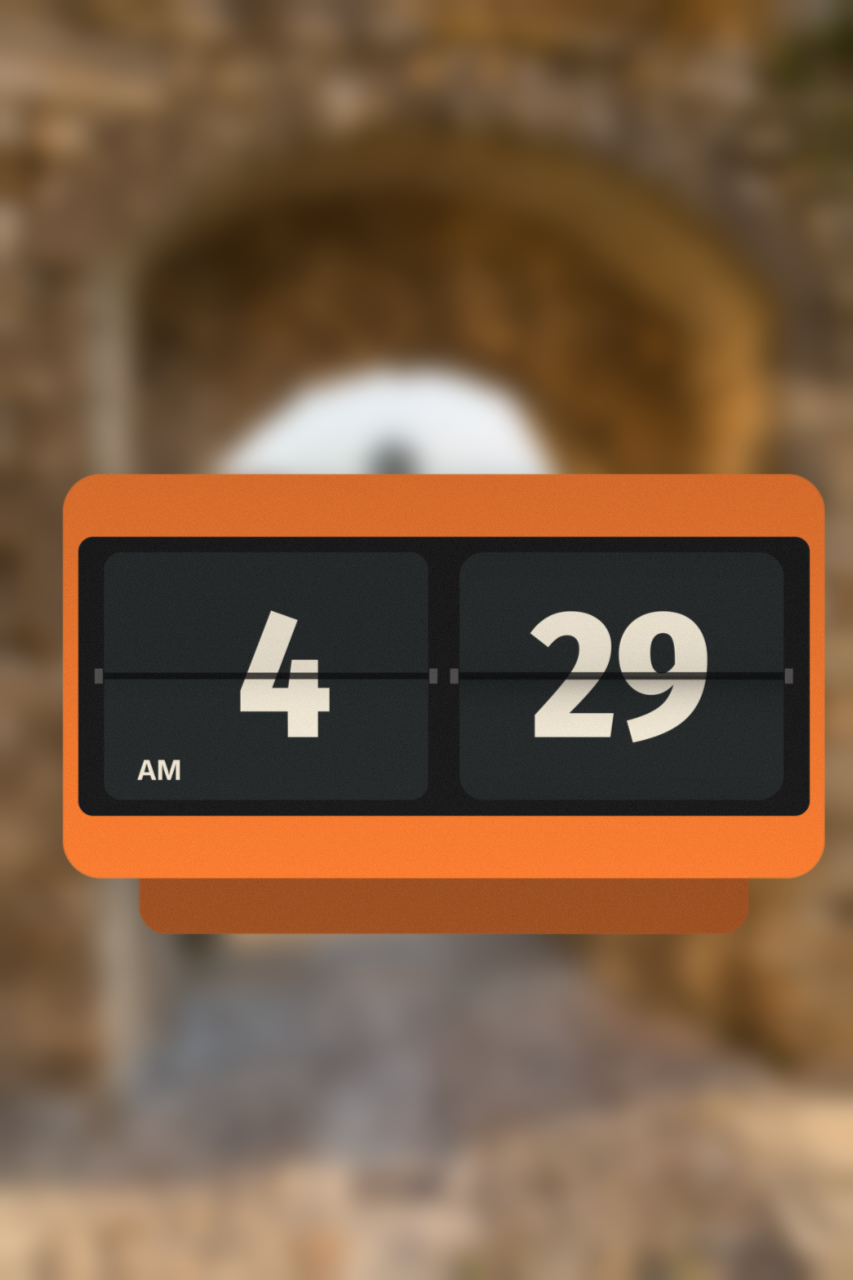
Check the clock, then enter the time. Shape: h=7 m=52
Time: h=4 m=29
